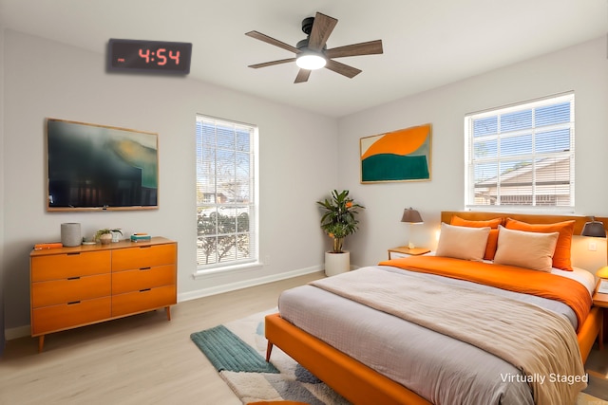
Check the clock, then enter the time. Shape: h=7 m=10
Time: h=4 m=54
